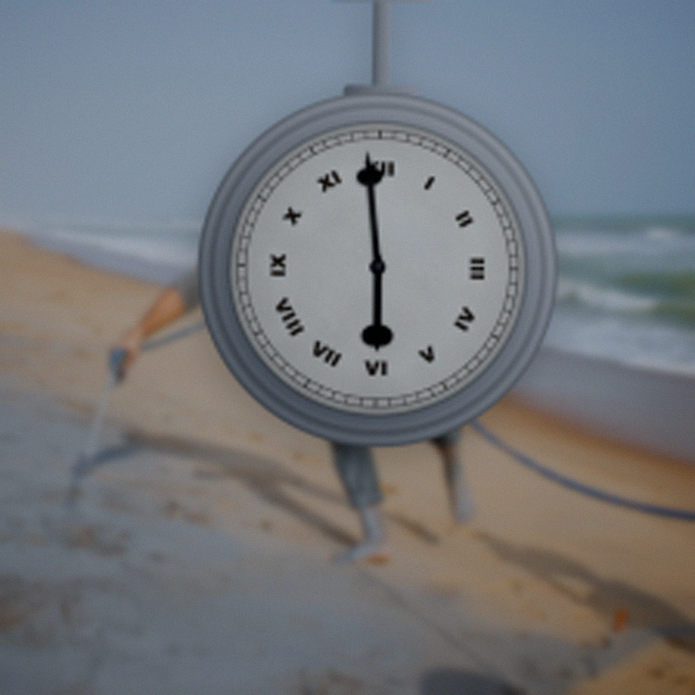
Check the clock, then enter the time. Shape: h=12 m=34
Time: h=5 m=59
